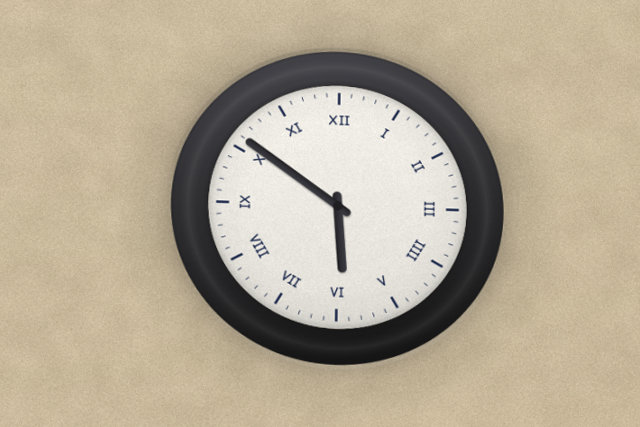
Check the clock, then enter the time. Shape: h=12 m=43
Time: h=5 m=51
